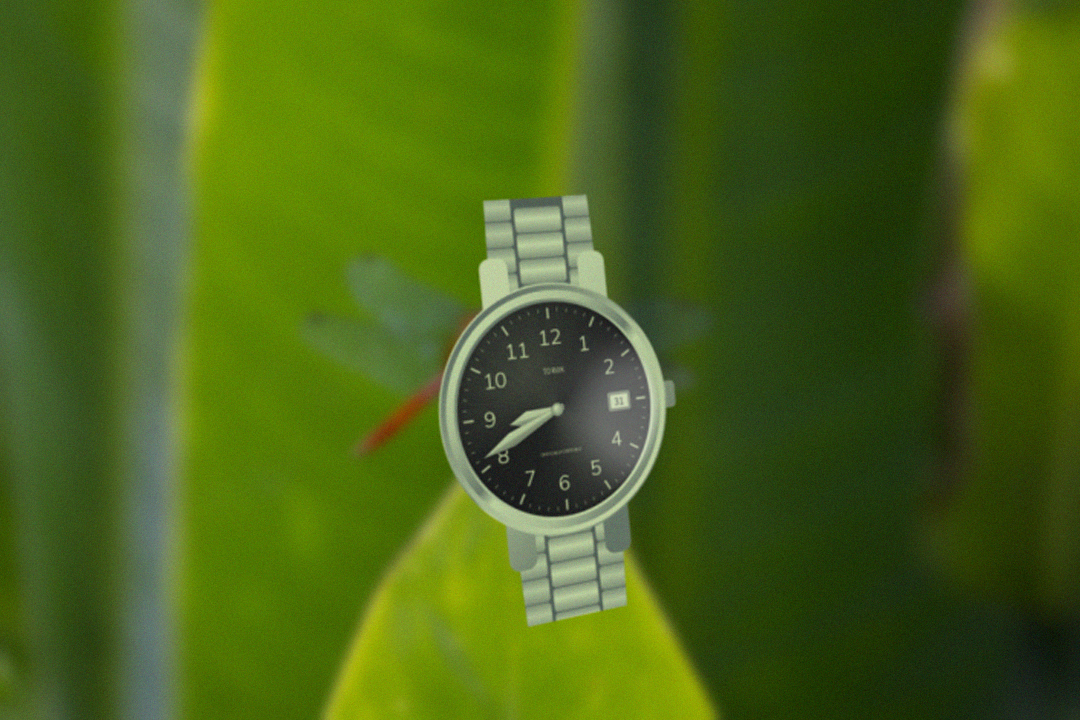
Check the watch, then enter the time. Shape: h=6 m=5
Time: h=8 m=41
